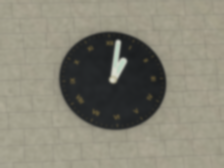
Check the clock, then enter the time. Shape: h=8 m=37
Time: h=1 m=2
